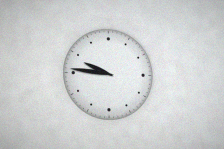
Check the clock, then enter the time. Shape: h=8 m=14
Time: h=9 m=46
